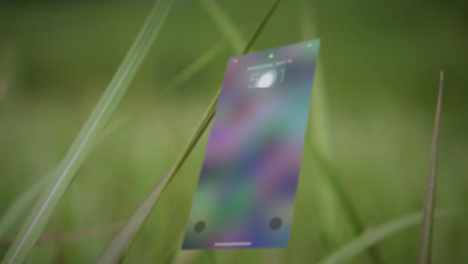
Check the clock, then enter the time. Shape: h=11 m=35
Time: h=5 m=1
